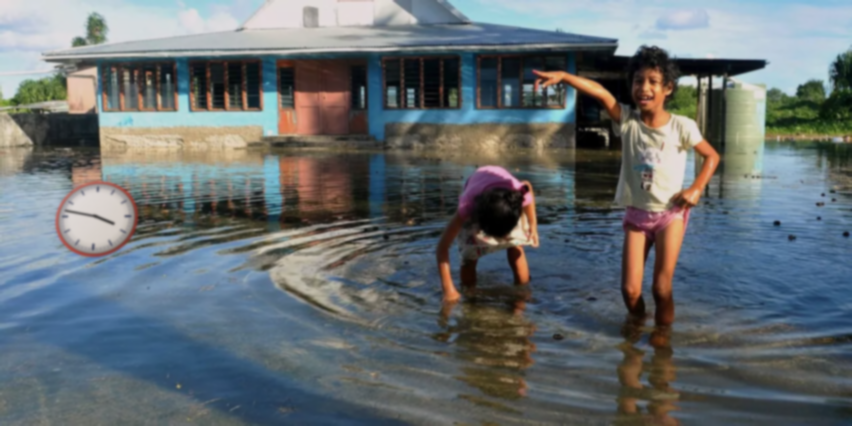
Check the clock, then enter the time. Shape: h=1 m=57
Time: h=3 m=47
